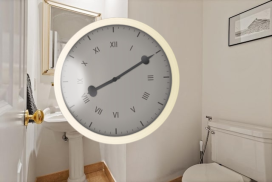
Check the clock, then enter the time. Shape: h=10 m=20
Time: h=8 m=10
